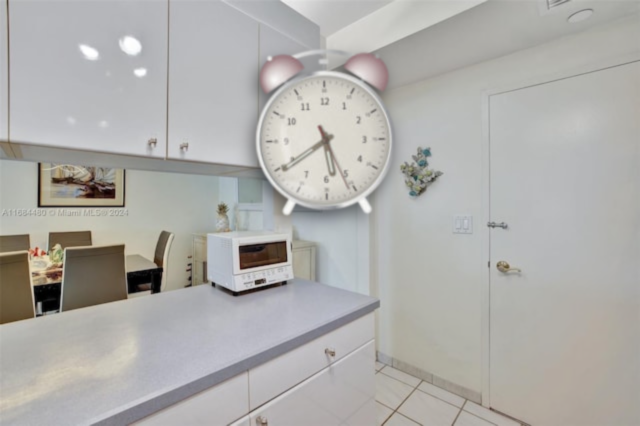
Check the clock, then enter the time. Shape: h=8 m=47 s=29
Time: h=5 m=39 s=26
